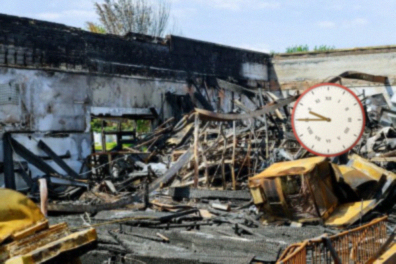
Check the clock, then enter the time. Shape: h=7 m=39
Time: h=9 m=45
